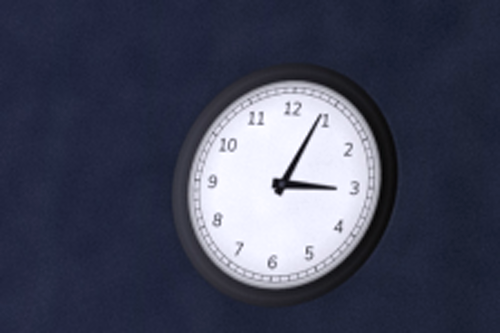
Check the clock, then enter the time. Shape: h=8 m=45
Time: h=3 m=4
